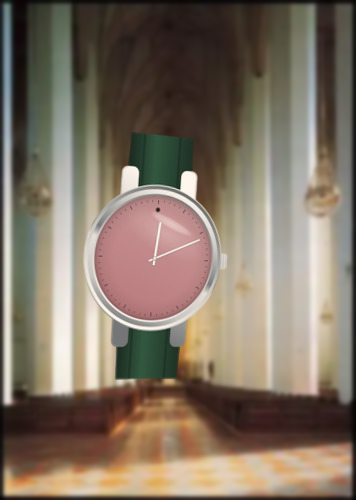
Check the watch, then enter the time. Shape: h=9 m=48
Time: h=12 m=11
